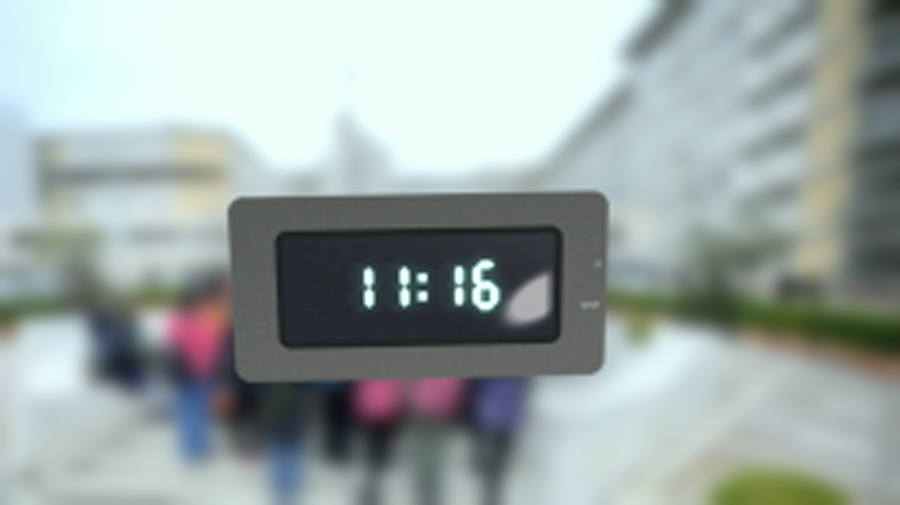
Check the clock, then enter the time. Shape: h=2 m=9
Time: h=11 m=16
